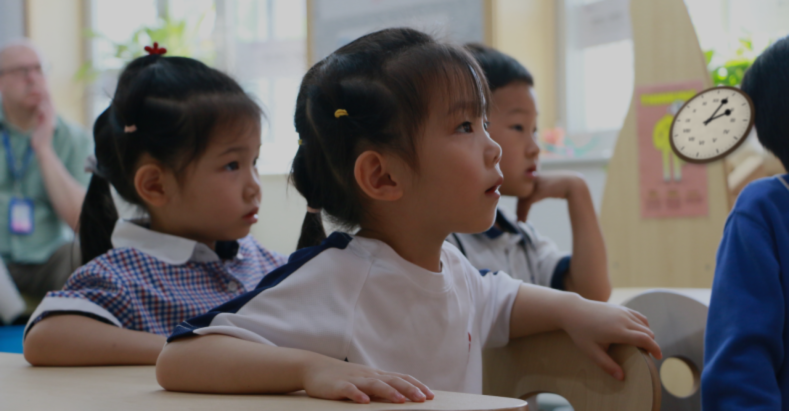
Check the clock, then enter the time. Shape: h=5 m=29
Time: h=2 m=4
